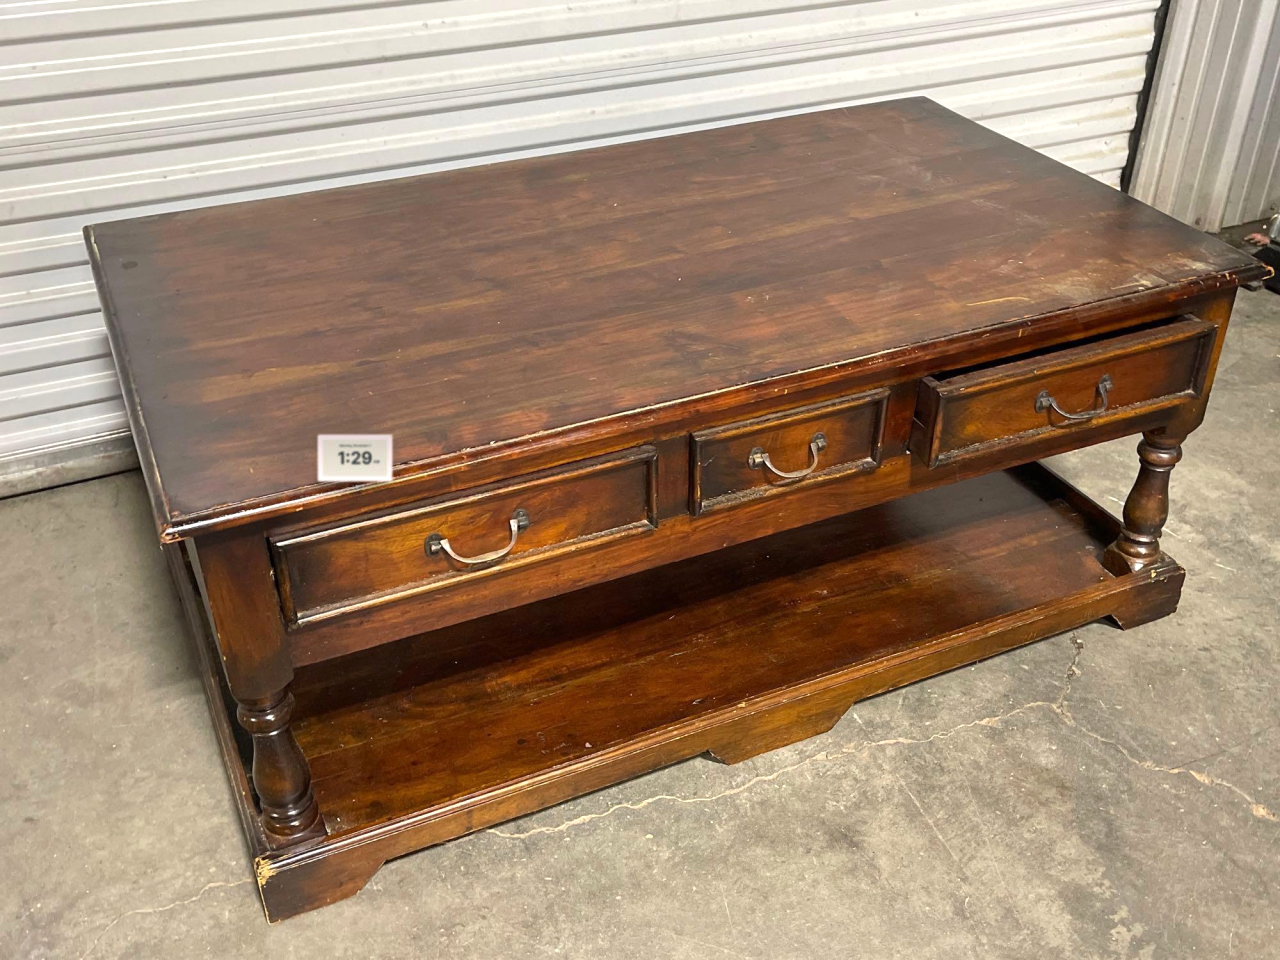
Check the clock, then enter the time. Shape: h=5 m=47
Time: h=1 m=29
